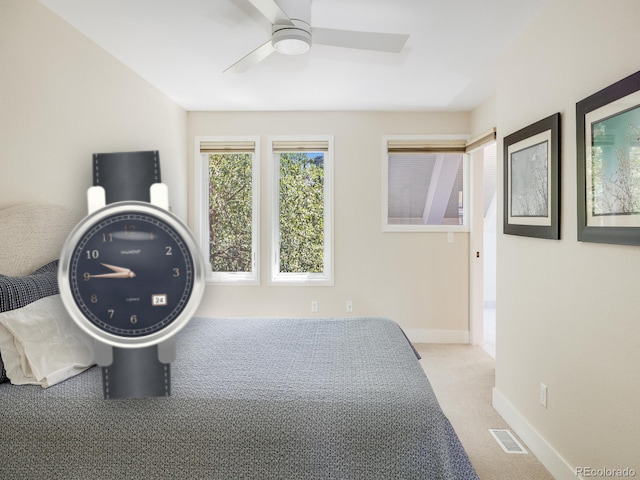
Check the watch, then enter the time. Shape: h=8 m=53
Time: h=9 m=45
